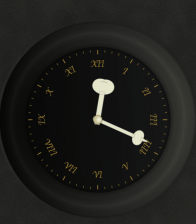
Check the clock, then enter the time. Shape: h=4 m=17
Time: h=12 m=19
